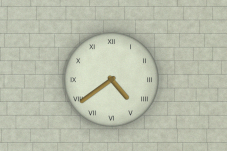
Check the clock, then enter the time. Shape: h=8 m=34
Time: h=4 m=39
